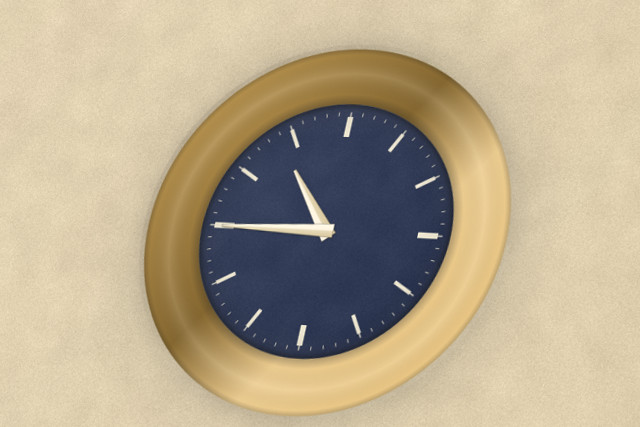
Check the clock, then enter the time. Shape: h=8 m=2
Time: h=10 m=45
